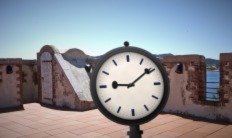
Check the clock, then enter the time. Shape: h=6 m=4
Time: h=9 m=9
